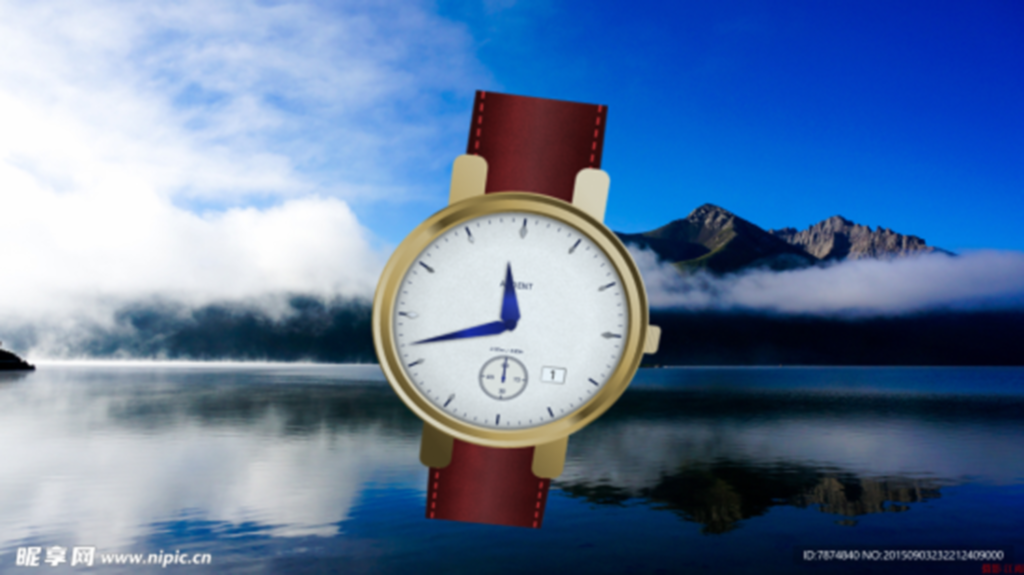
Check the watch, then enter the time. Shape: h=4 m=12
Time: h=11 m=42
